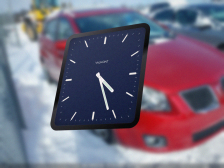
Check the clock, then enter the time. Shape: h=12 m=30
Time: h=4 m=26
